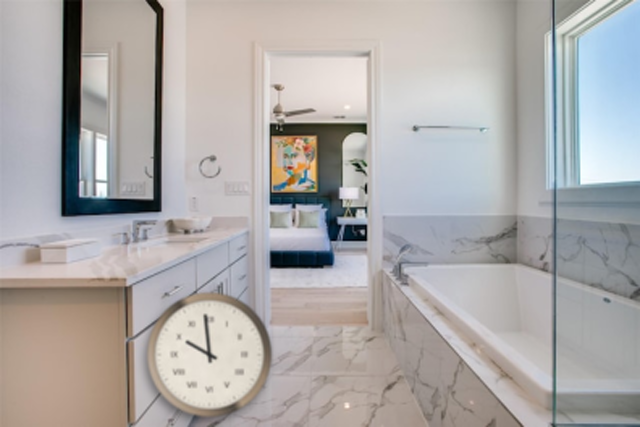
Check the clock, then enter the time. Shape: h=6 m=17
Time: h=9 m=59
